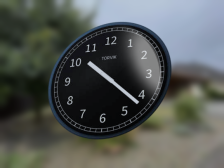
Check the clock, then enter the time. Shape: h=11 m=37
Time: h=10 m=22
